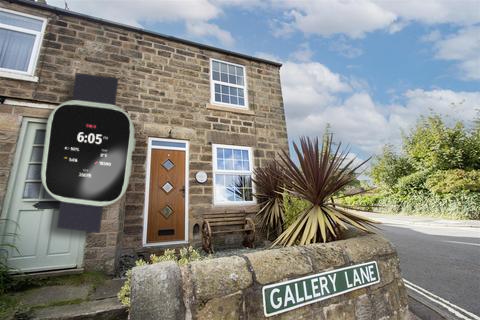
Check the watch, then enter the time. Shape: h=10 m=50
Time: h=6 m=5
